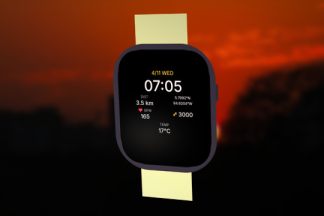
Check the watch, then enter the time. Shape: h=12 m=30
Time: h=7 m=5
